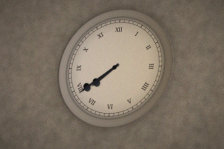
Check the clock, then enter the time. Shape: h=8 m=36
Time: h=7 m=39
